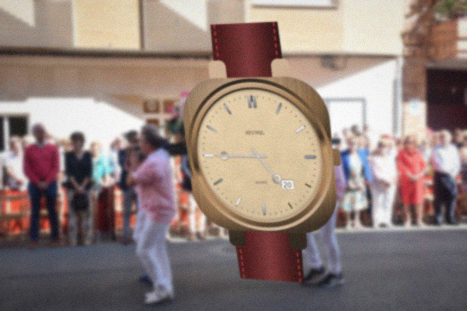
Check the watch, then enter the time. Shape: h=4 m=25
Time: h=4 m=45
